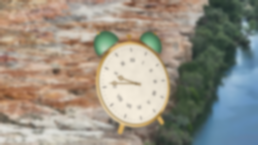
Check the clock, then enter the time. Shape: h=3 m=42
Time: h=9 m=46
